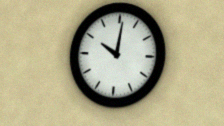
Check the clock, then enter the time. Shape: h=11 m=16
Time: h=10 m=1
